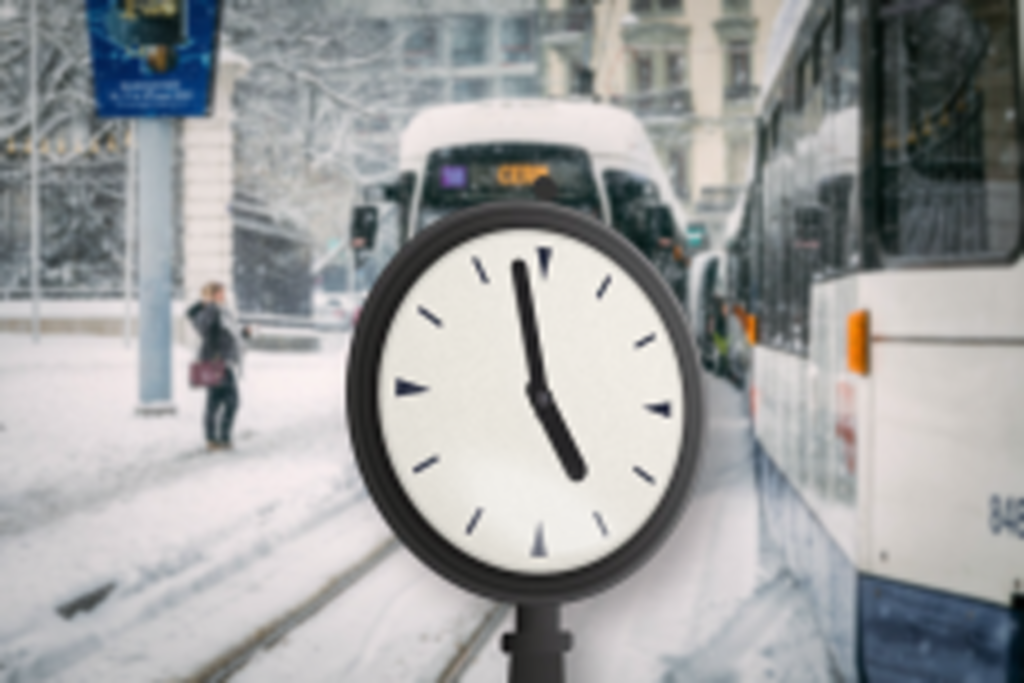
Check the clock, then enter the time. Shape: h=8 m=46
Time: h=4 m=58
